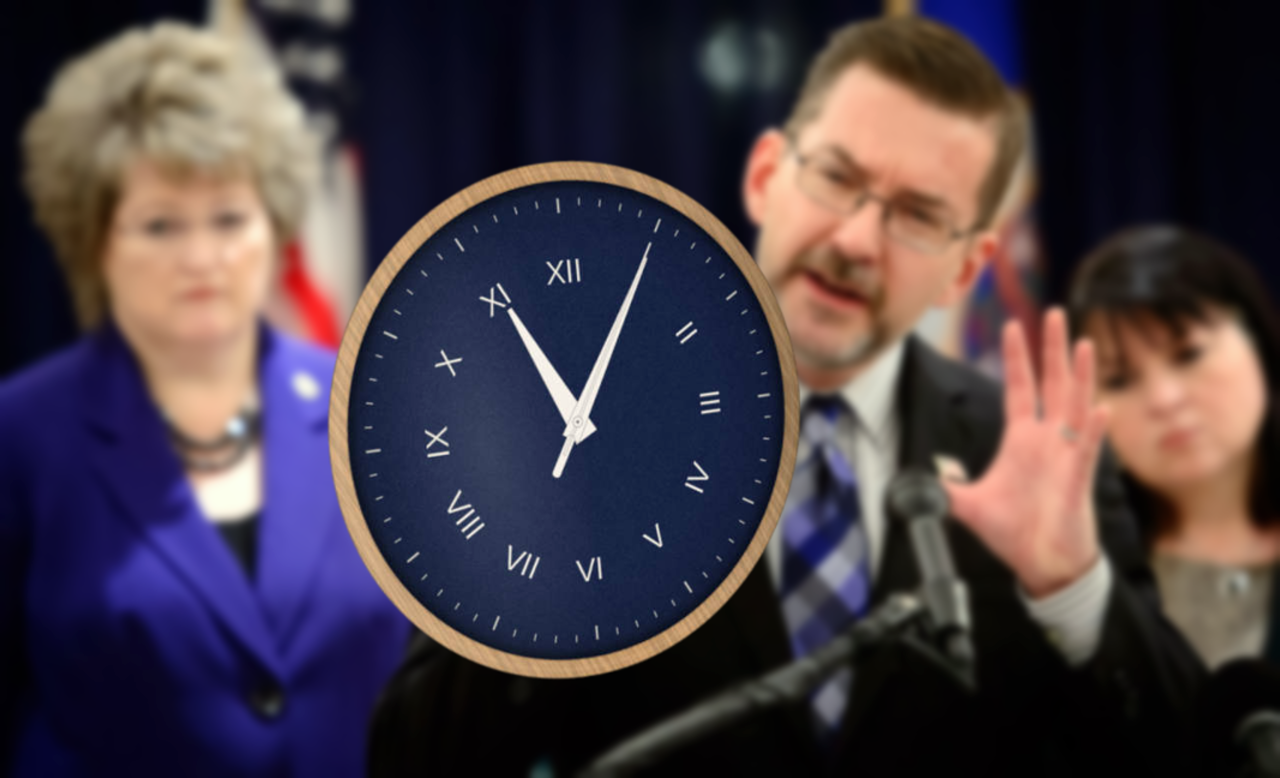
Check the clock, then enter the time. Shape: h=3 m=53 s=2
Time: h=11 m=5 s=5
